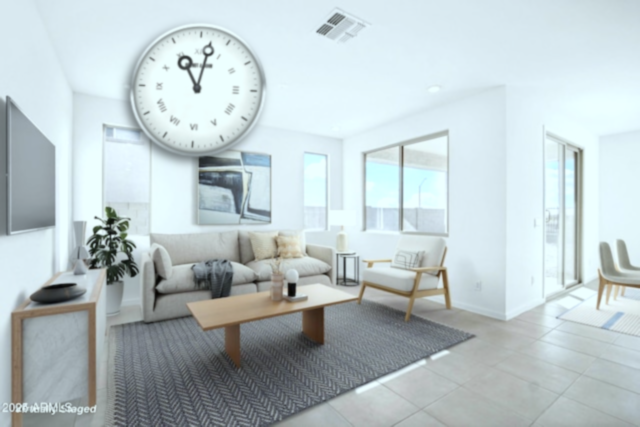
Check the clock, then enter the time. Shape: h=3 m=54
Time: h=11 m=2
